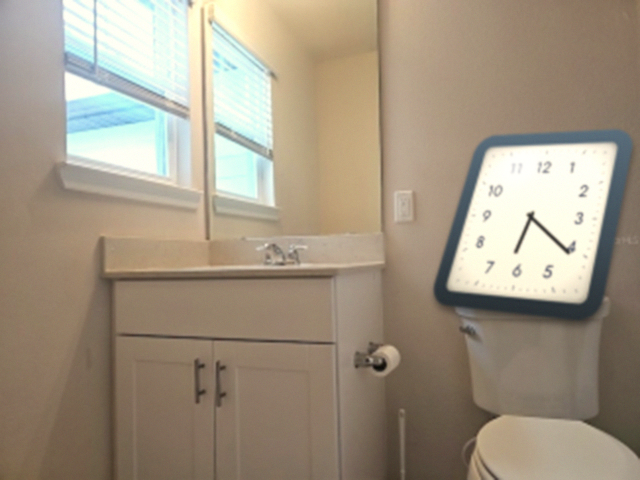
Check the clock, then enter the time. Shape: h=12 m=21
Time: h=6 m=21
